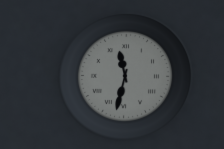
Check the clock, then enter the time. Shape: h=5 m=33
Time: h=11 m=32
